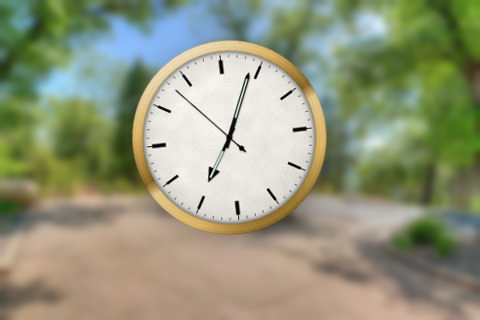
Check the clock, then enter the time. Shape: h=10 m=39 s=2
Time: h=7 m=3 s=53
